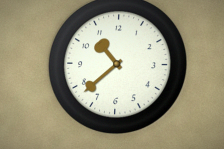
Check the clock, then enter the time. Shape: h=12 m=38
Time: h=10 m=38
